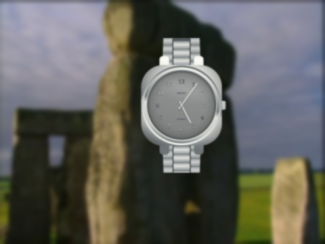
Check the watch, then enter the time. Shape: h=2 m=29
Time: h=5 m=6
